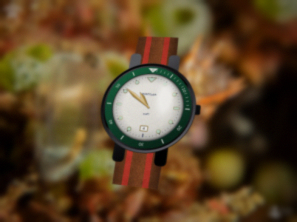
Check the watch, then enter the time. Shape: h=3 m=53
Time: h=10 m=51
